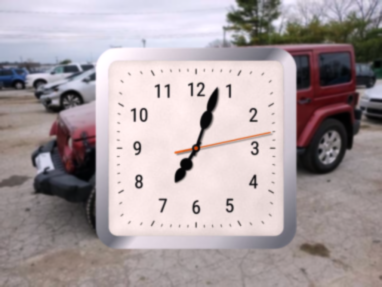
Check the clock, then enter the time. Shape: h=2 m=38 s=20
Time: h=7 m=3 s=13
